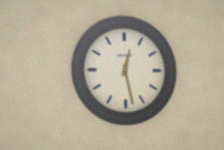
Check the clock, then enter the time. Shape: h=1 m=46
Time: h=12 m=28
